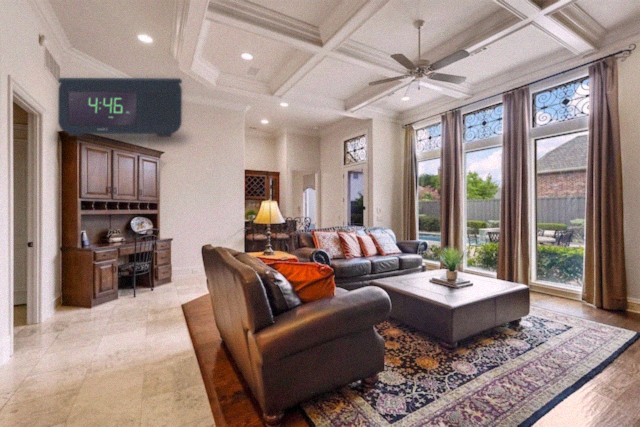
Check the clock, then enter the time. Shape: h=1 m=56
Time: h=4 m=46
